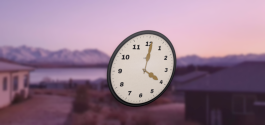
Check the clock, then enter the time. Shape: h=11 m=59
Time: h=4 m=1
